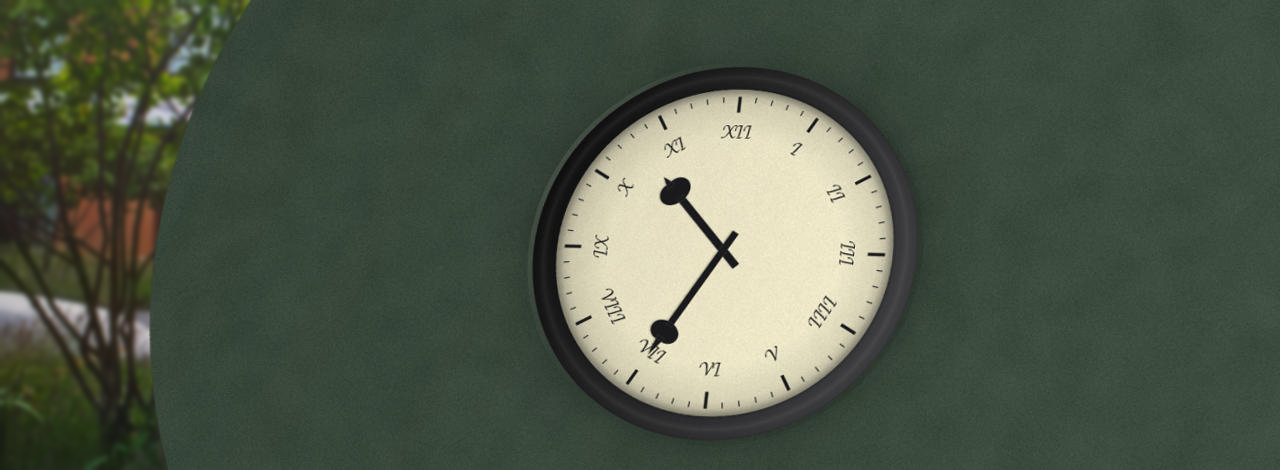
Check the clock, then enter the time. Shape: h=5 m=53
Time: h=10 m=35
